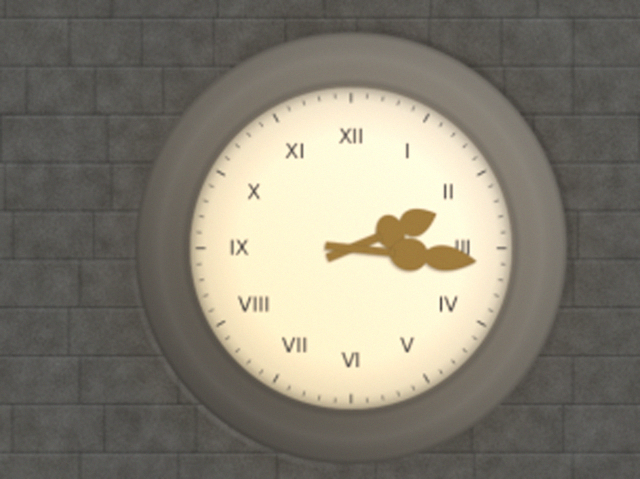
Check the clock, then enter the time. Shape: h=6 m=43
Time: h=2 m=16
